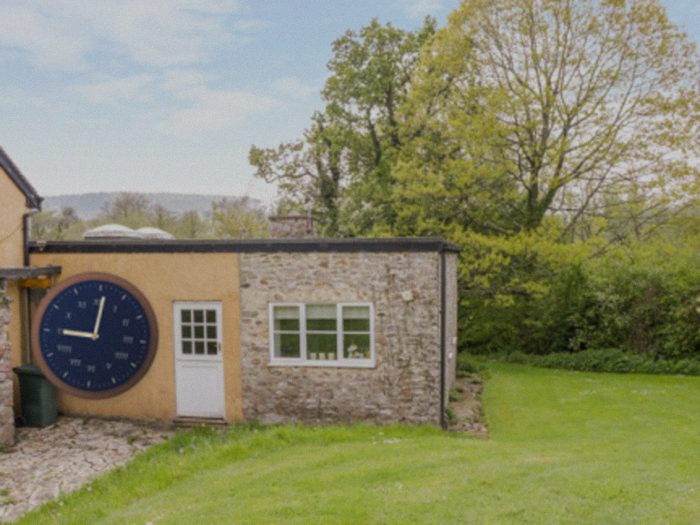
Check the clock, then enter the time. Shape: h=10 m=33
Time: h=9 m=1
